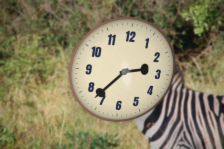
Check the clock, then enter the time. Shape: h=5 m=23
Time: h=2 m=37
